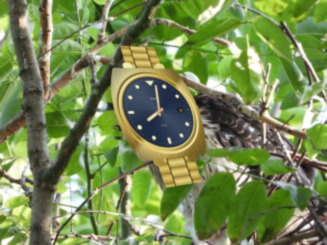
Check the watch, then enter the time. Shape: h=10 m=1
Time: h=8 m=2
